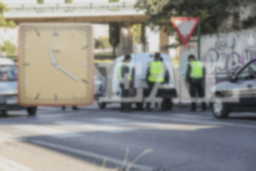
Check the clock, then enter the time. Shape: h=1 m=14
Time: h=11 m=21
